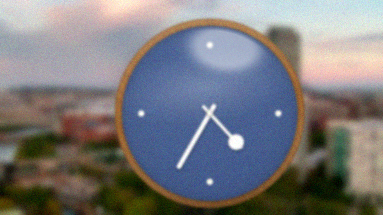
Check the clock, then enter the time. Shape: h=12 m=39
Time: h=4 m=35
